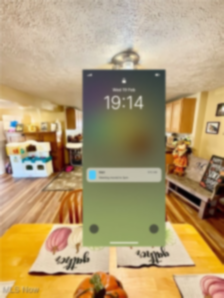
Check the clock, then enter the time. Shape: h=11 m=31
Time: h=19 m=14
